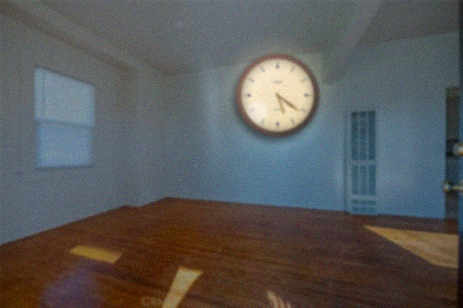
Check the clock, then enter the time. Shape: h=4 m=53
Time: h=5 m=21
